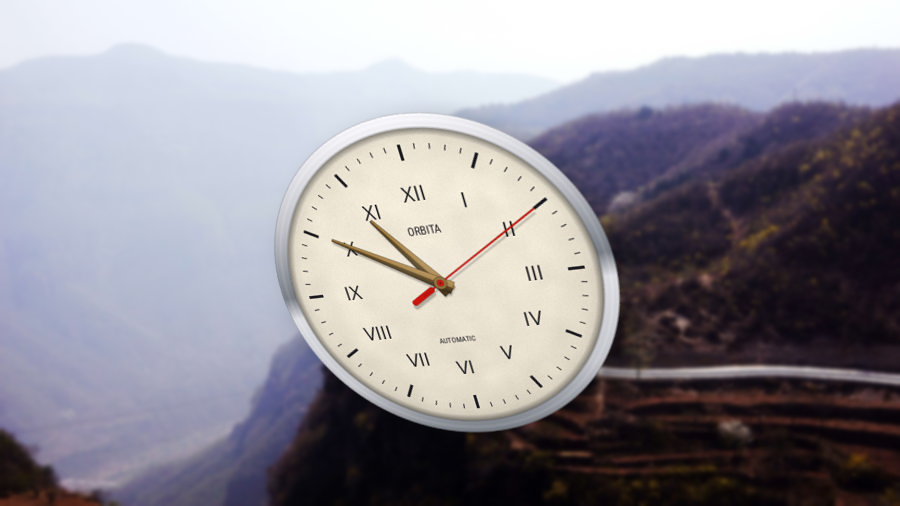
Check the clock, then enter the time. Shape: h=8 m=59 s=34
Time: h=10 m=50 s=10
